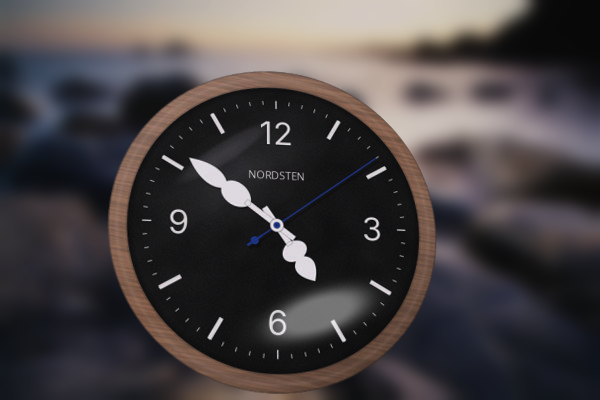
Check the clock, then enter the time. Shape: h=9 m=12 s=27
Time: h=4 m=51 s=9
